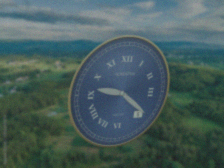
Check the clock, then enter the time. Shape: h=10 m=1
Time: h=9 m=21
